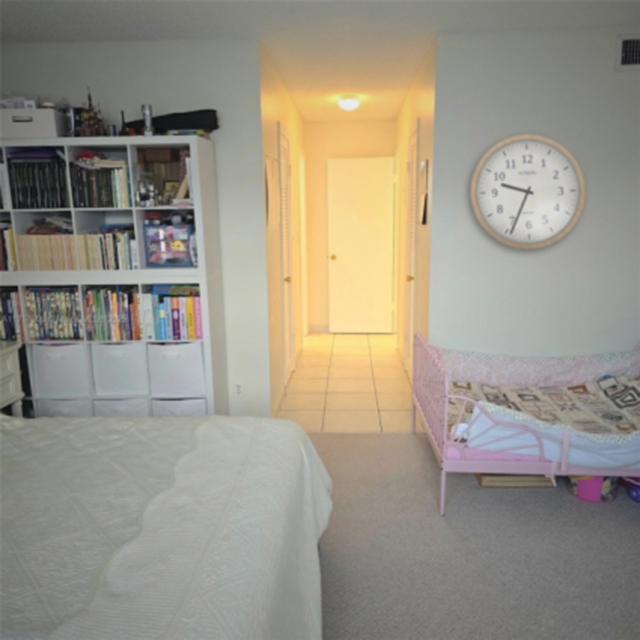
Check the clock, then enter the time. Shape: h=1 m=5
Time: h=9 m=34
